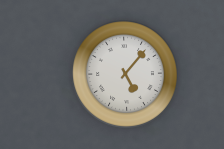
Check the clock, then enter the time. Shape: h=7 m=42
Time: h=5 m=7
